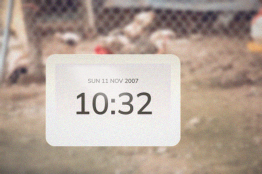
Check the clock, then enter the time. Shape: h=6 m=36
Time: h=10 m=32
